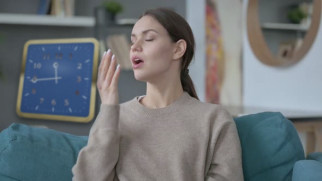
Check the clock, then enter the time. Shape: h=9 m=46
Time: h=11 m=44
